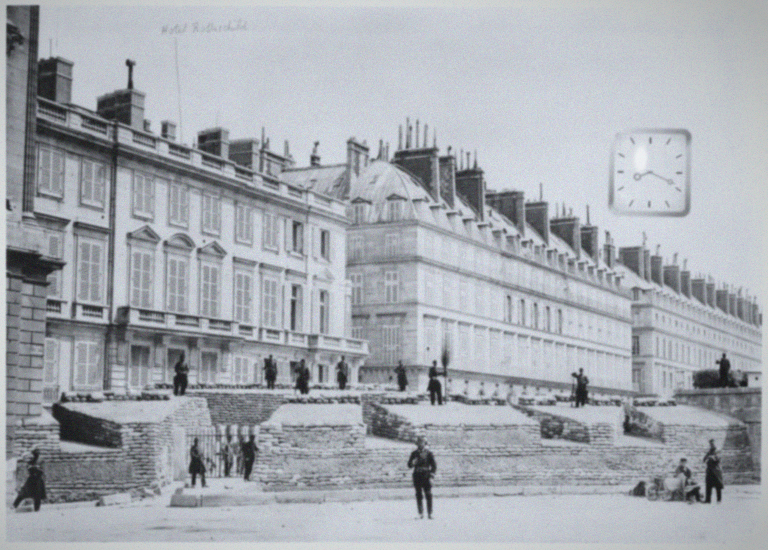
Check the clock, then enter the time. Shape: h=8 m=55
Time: h=8 m=19
